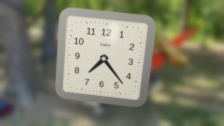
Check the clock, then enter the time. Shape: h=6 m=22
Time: h=7 m=23
